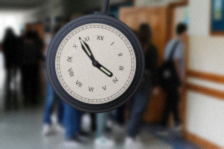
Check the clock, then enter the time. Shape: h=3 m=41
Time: h=3 m=53
